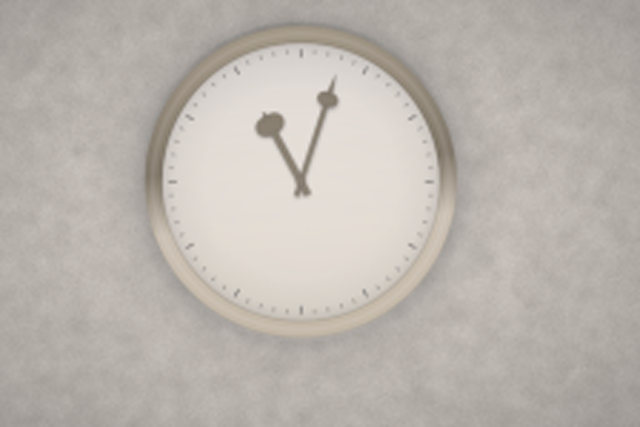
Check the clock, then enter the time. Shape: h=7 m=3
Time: h=11 m=3
